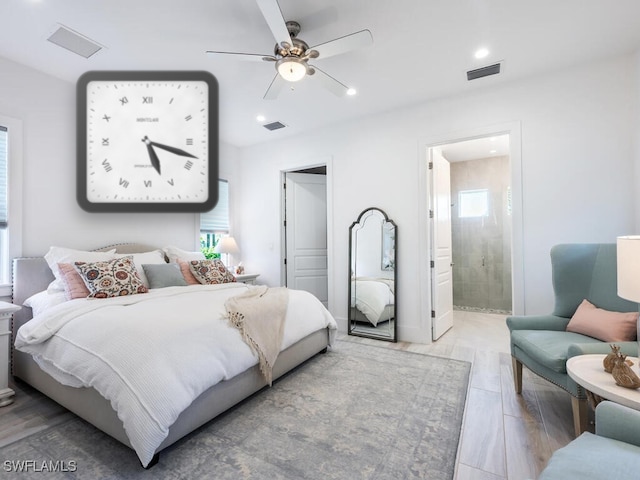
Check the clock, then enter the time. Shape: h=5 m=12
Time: h=5 m=18
